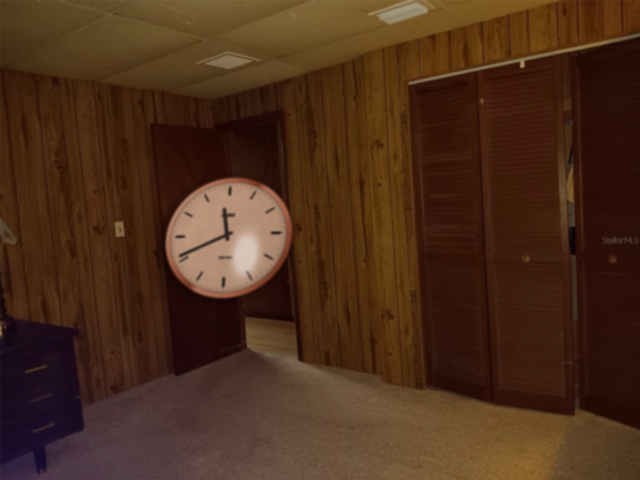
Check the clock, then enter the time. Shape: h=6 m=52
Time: h=11 m=41
